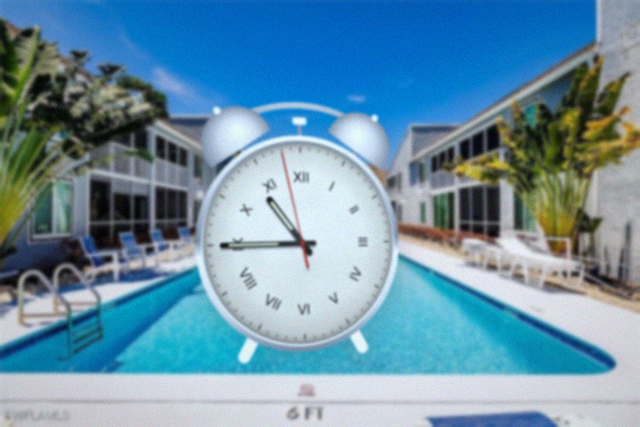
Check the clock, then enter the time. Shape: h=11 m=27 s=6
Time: h=10 m=44 s=58
